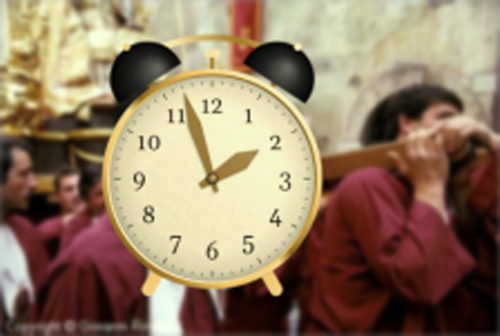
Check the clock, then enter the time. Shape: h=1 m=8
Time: h=1 m=57
